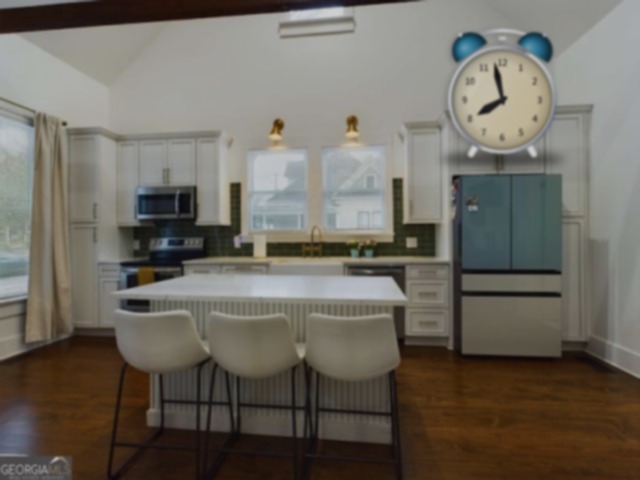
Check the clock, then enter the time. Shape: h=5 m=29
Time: h=7 m=58
